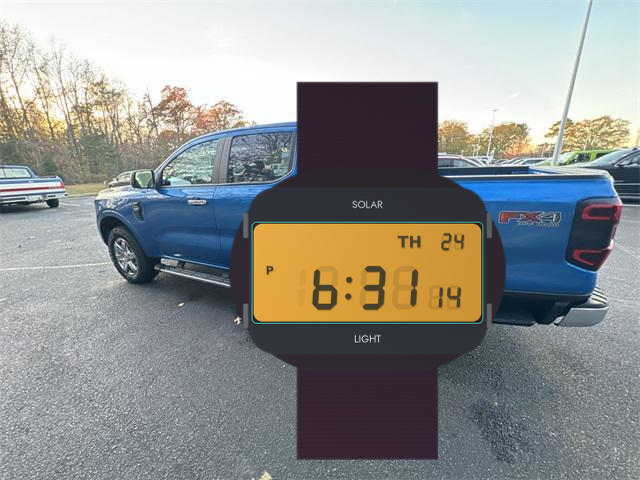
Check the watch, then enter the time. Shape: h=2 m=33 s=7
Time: h=6 m=31 s=14
